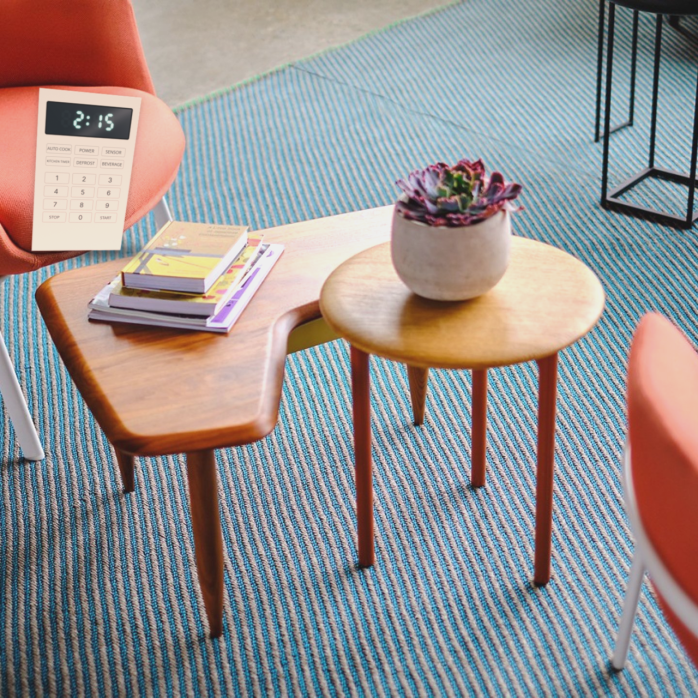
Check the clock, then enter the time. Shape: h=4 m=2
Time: h=2 m=15
